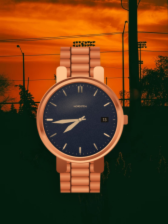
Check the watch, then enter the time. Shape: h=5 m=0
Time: h=7 m=44
